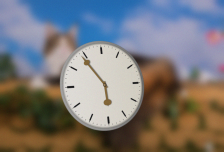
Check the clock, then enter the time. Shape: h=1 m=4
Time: h=5 m=54
